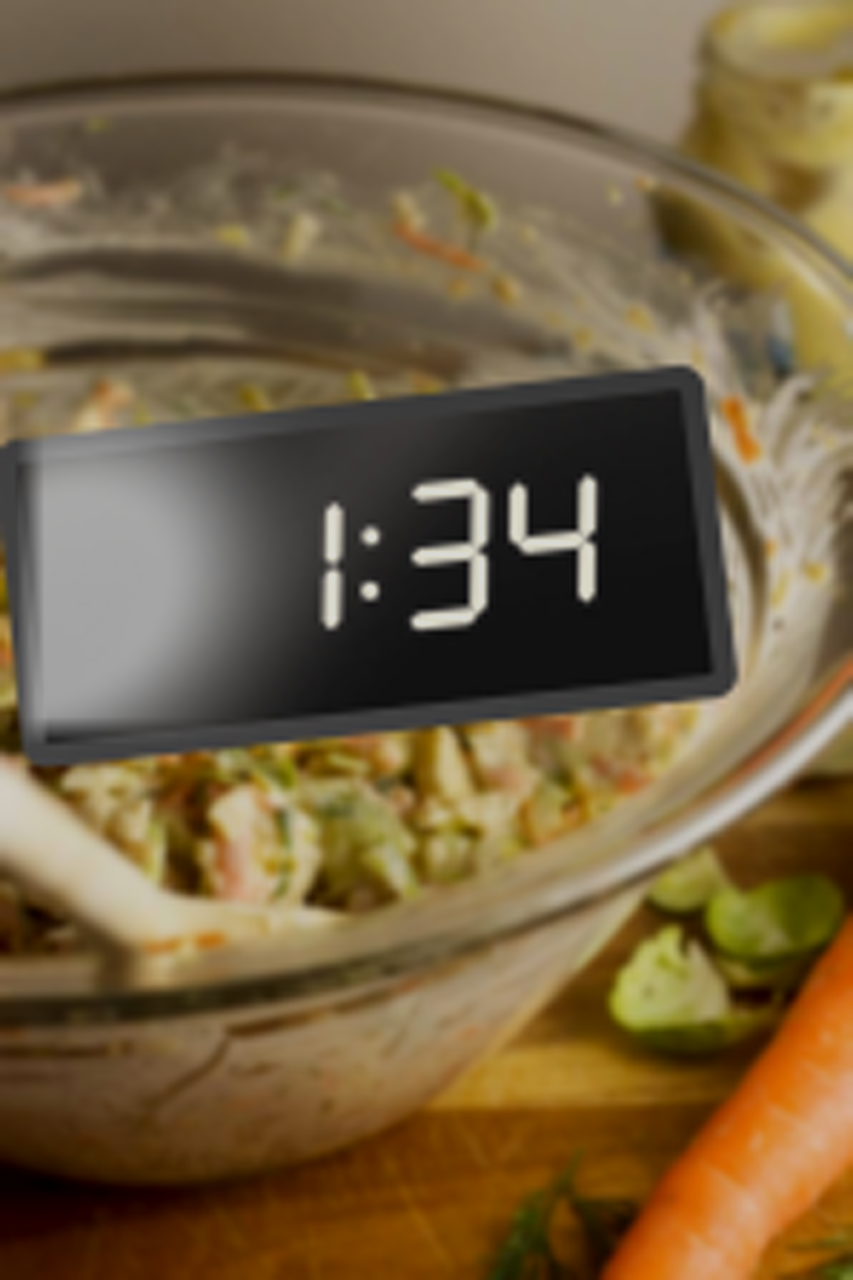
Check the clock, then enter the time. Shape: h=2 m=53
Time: h=1 m=34
